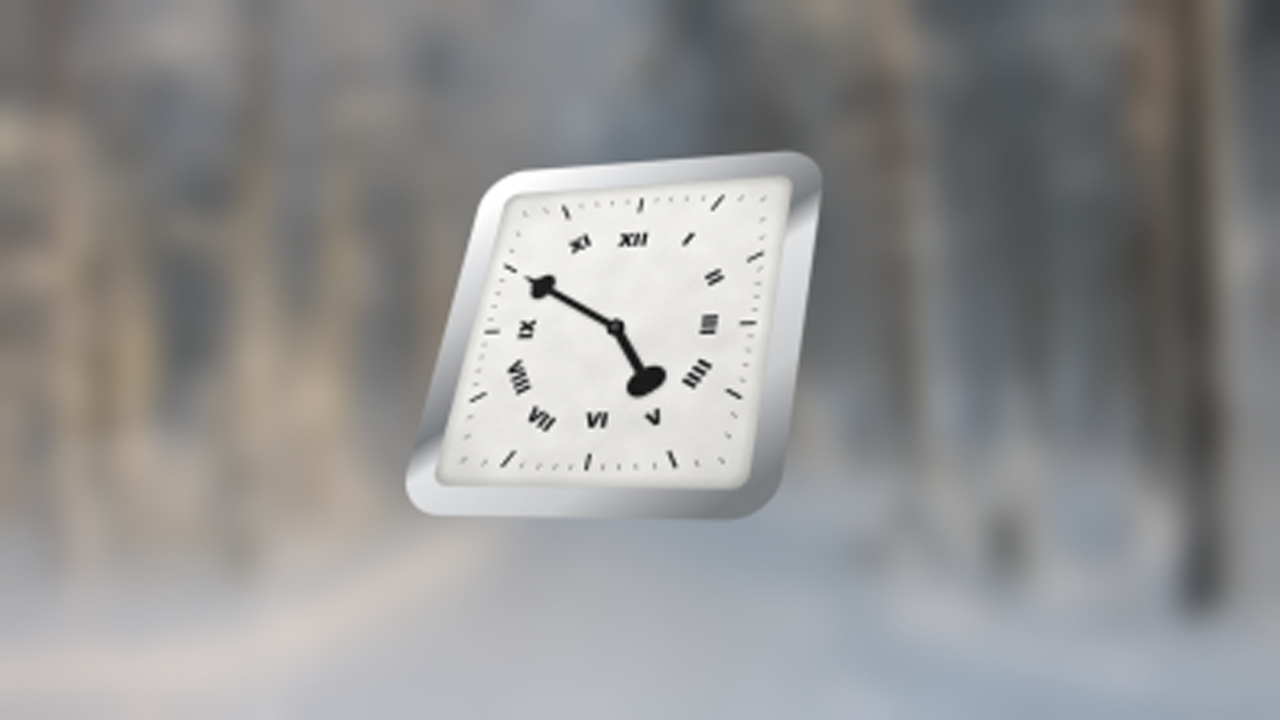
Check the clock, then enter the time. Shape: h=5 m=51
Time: h=4 m=50
